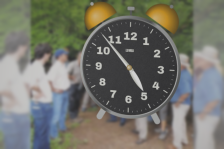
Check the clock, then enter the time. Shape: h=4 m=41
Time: h=4 m=53
